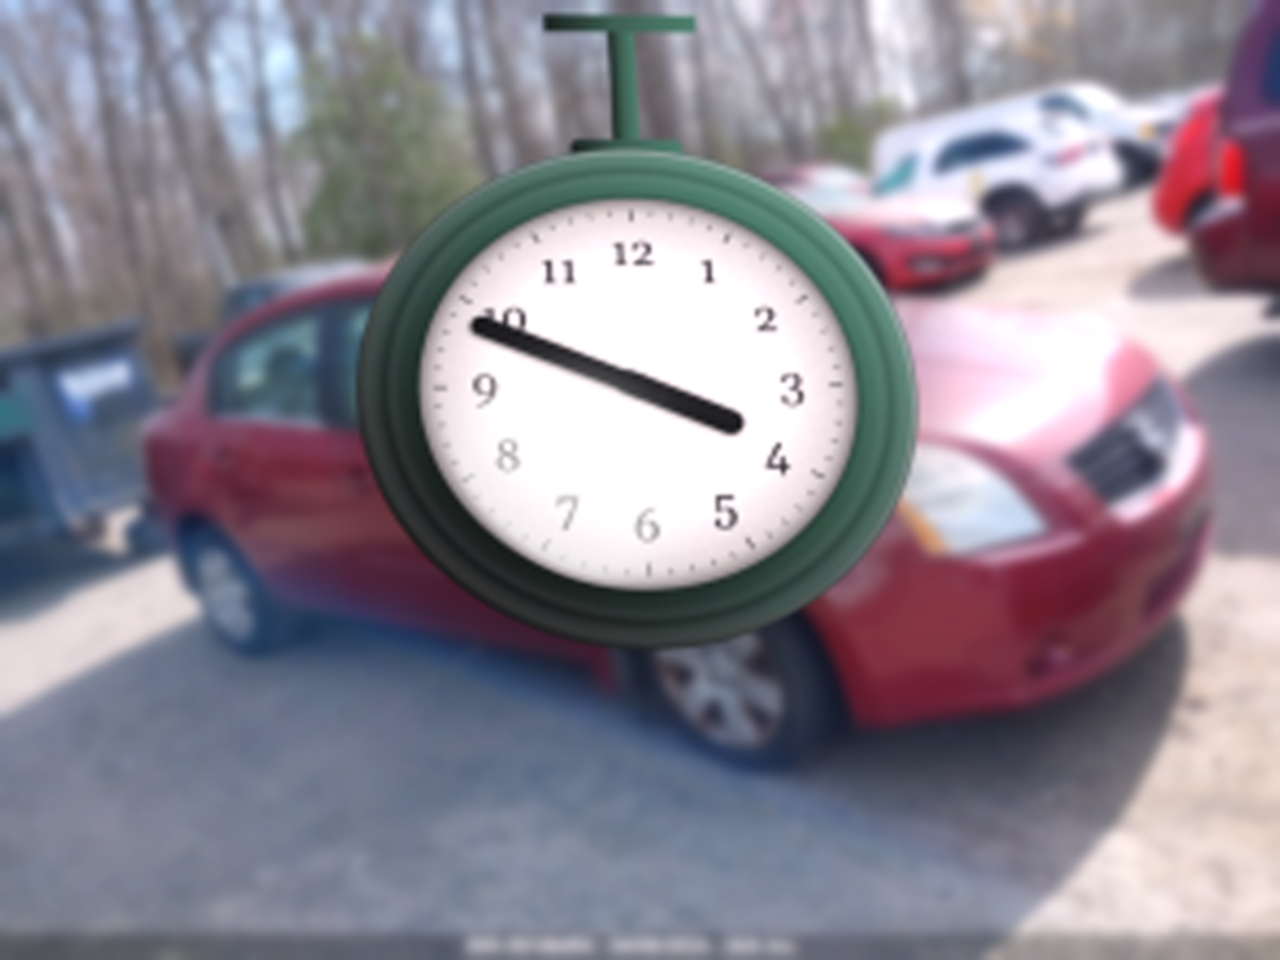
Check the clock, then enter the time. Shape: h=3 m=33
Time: h=3 m=49
